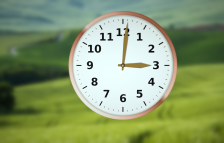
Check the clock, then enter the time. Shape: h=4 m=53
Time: h=3 m=1
